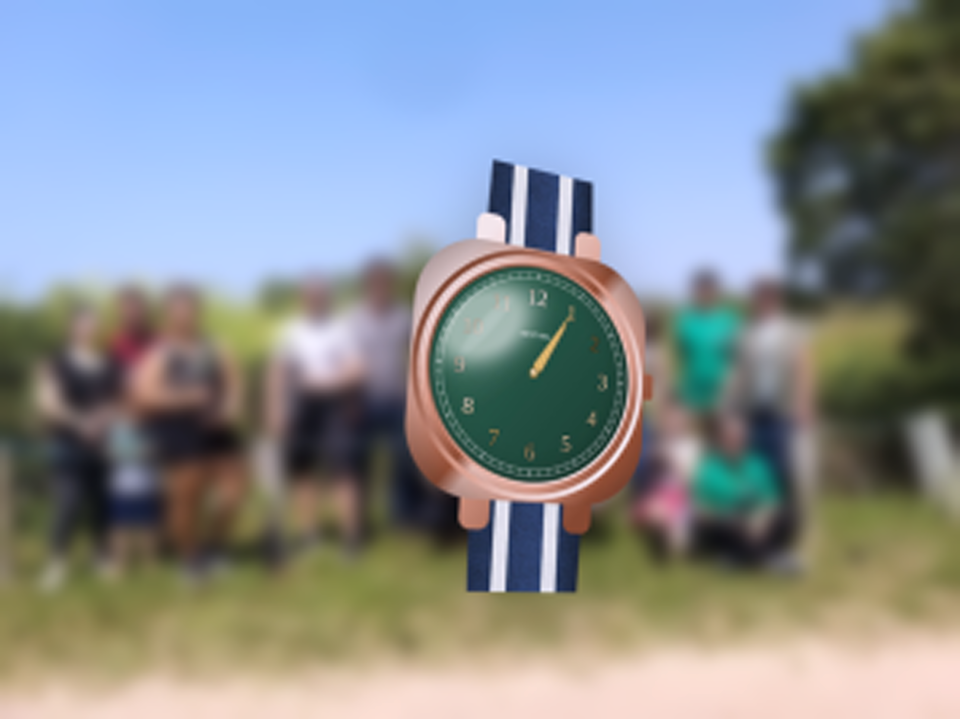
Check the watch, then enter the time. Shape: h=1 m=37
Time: h=1 m=5
